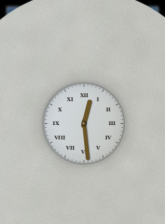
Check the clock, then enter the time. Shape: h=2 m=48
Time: h=12 m=29
